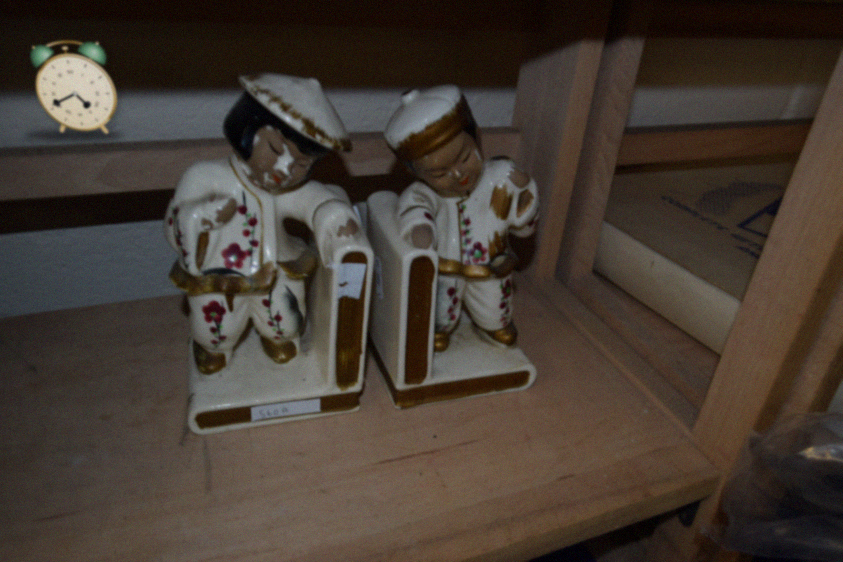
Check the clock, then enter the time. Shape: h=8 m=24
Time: h=4 m=41
